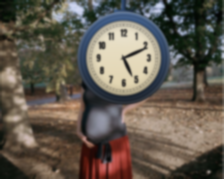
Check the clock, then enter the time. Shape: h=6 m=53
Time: h=5 m=11
